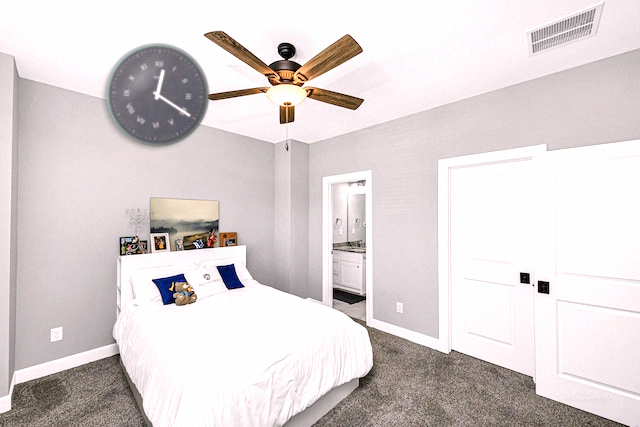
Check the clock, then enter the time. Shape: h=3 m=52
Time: h=12 m=20
